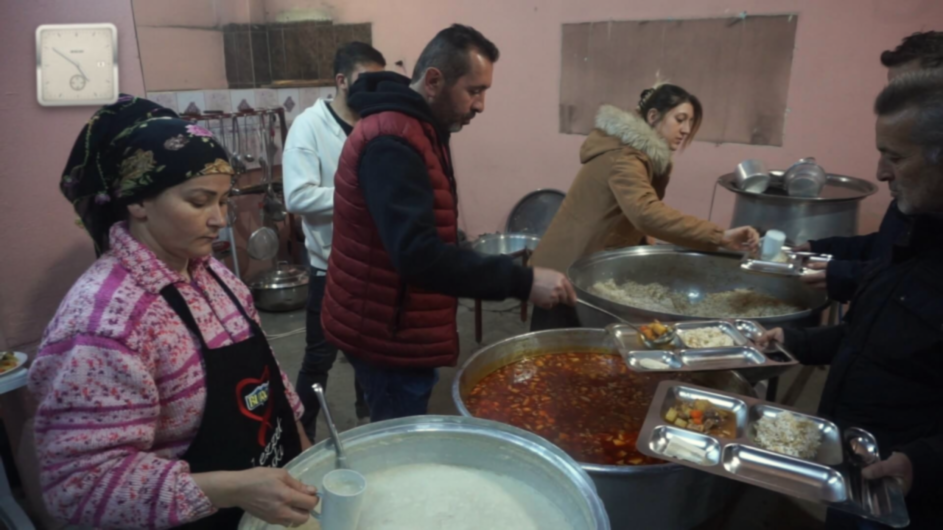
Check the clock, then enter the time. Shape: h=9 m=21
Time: h=4 m=51
